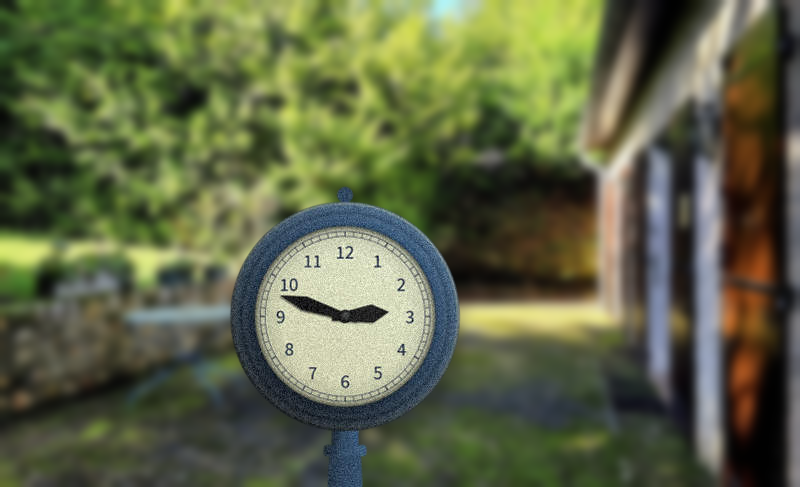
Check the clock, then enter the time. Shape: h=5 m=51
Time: h=2 m=48
